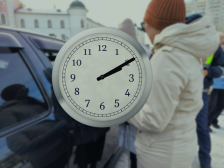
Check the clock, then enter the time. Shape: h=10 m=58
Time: h=2 m=10
